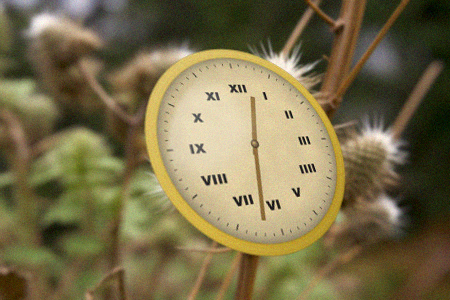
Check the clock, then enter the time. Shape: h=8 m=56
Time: h=12 m=32
